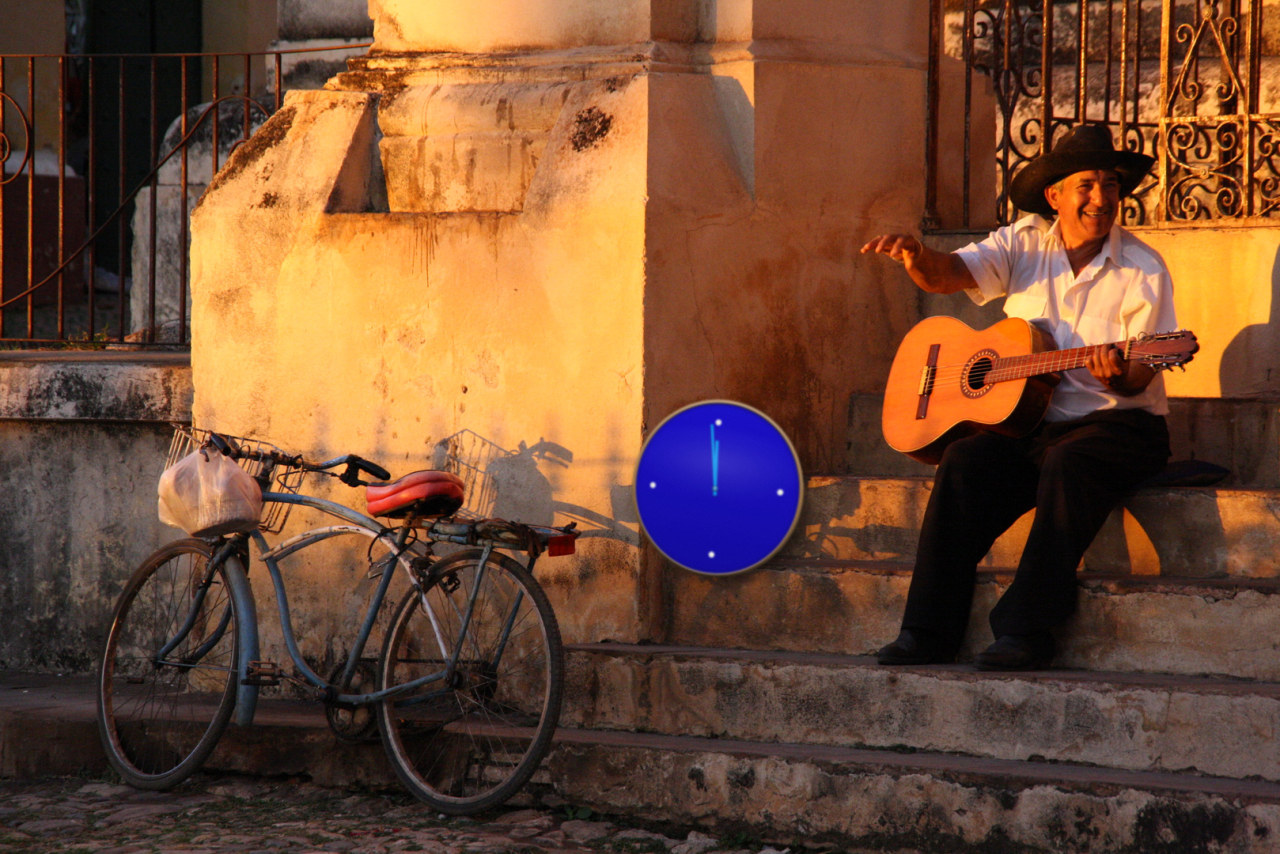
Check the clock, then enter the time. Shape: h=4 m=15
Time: h=11 m=59
